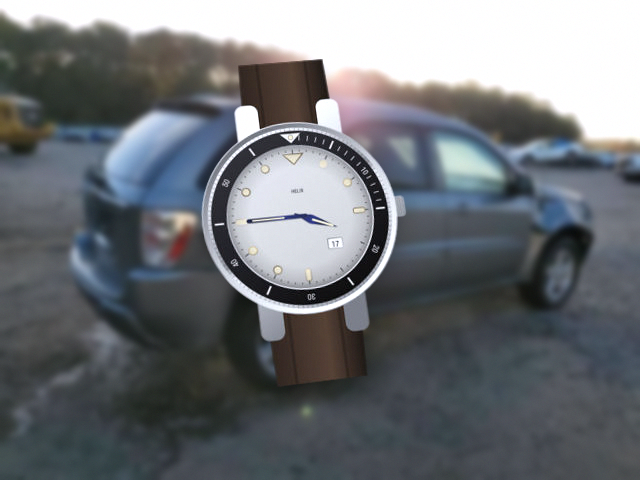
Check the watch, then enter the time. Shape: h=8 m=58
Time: h=3 m=45
